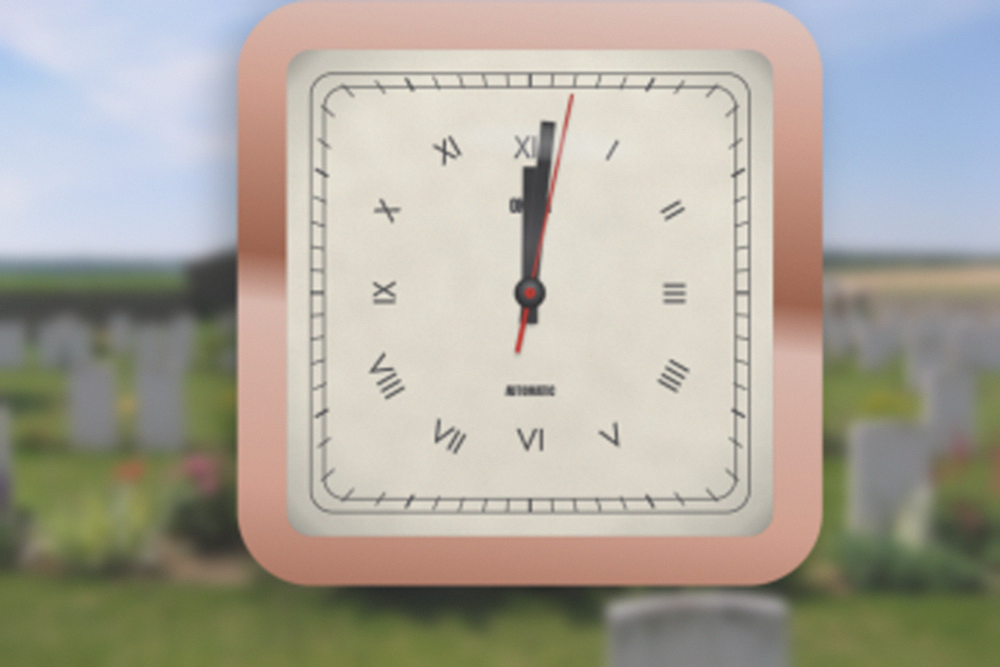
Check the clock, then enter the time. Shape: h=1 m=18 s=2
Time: h=12 m=1 s=2
